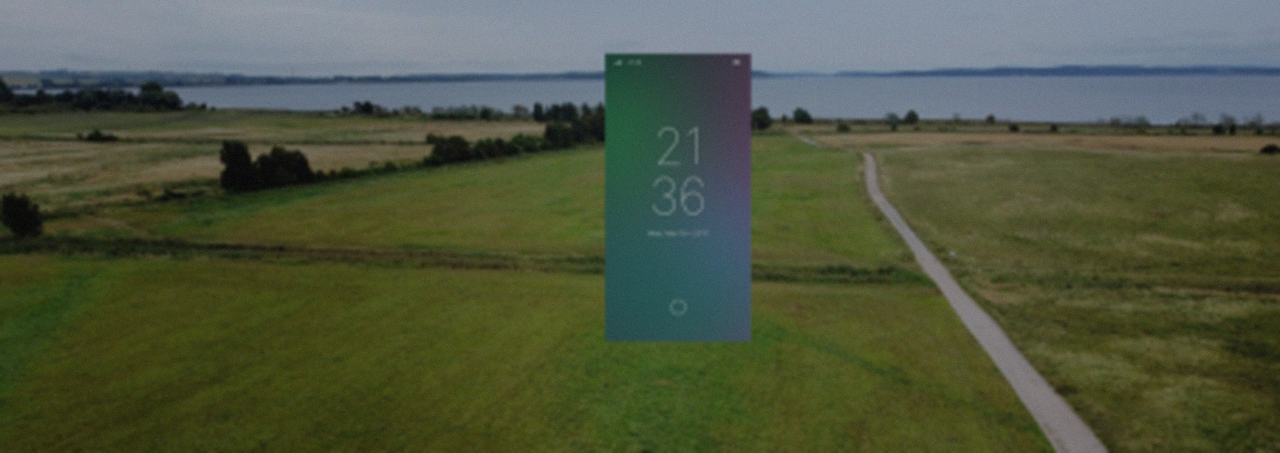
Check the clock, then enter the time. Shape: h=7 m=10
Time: h=21 m=36
